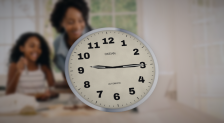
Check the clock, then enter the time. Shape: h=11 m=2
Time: h=9 m=15
